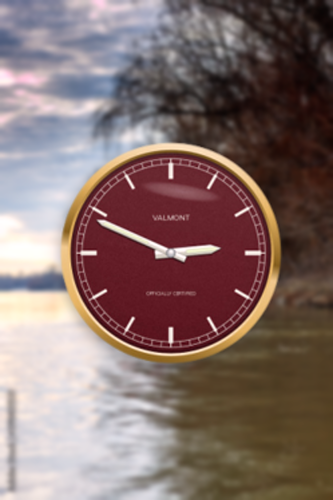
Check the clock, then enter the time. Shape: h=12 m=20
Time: h=2 m=49
